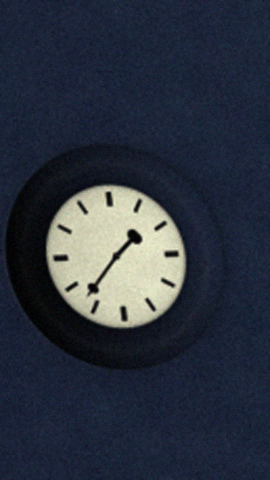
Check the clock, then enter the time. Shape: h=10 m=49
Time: h=1 m=37
